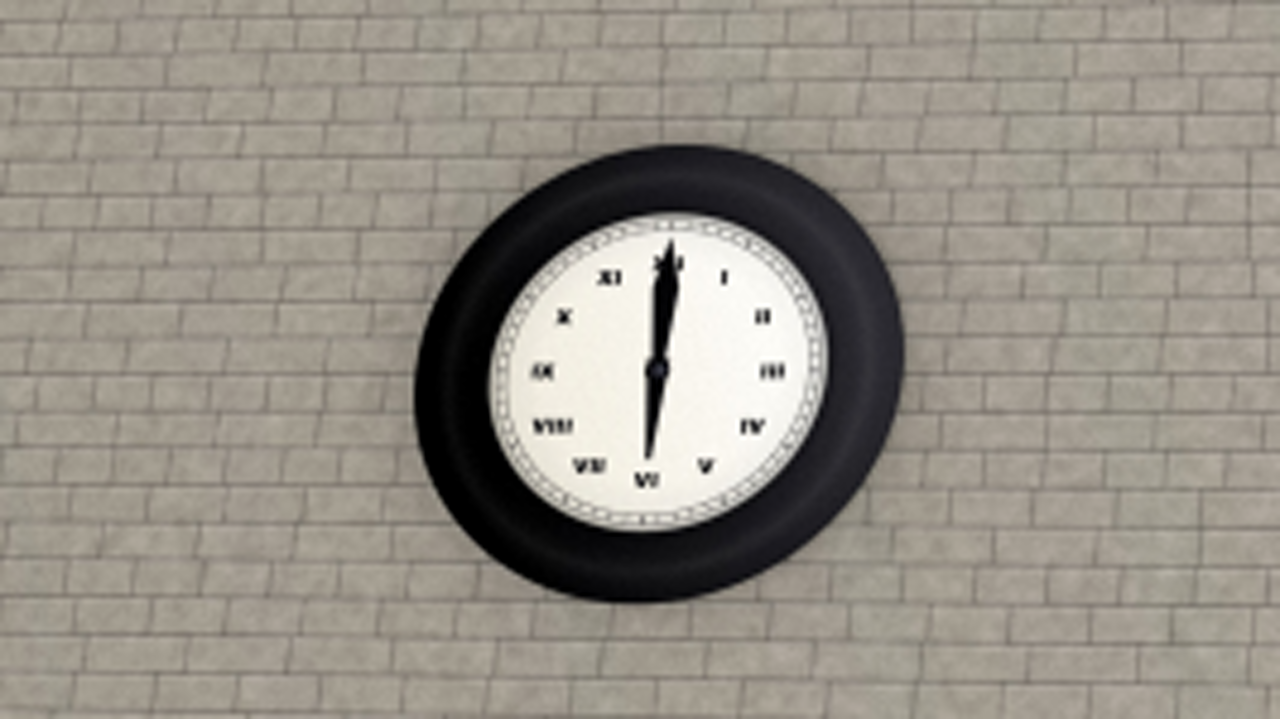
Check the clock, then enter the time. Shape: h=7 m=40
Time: h=6 m=0
